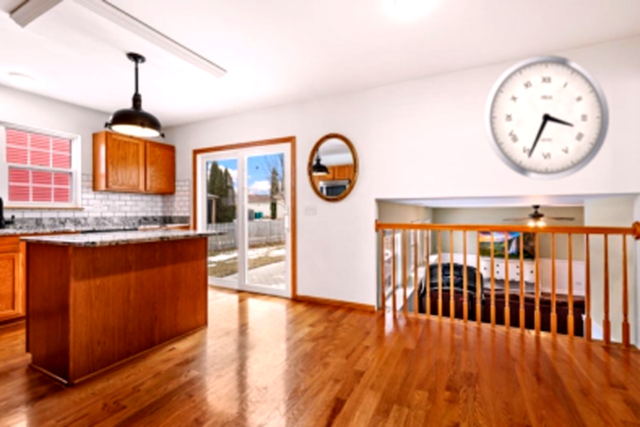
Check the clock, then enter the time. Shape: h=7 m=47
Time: h=3 m=34
